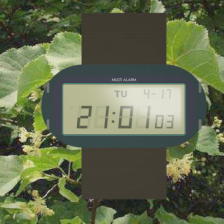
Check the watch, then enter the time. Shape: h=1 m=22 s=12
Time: h=21 m=1 s=3
